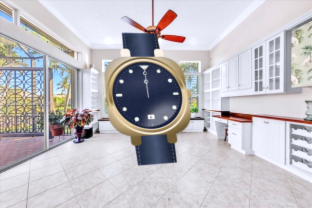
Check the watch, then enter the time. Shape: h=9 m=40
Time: h=12 m=0
